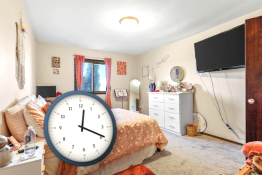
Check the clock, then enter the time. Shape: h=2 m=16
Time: h=12 m=19
